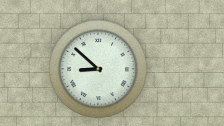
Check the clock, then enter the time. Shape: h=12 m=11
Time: h=8 m=52
